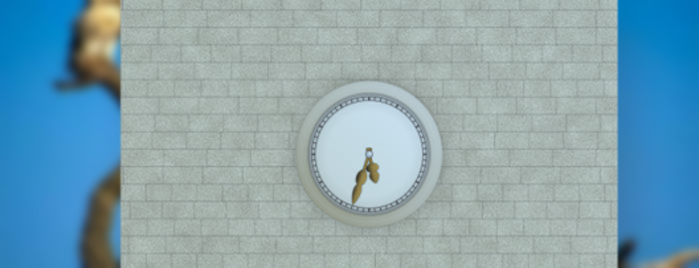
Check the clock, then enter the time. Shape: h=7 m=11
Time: h=5 m=33
